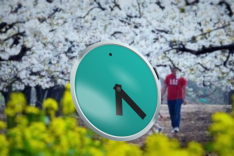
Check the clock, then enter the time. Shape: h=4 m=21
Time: h=6 m=24
